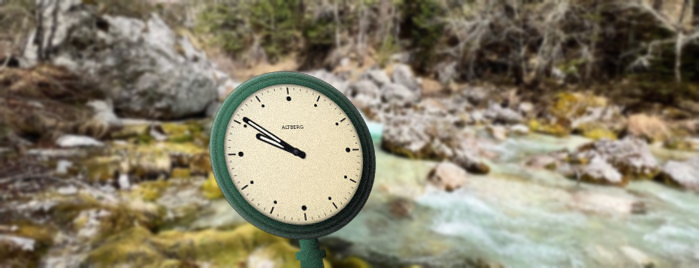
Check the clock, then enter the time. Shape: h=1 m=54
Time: h=9 m=51
